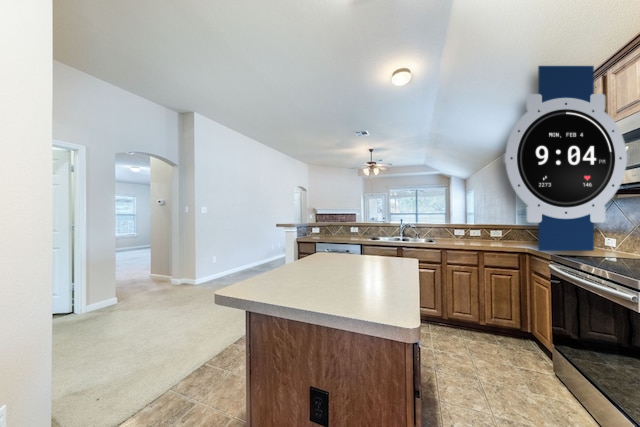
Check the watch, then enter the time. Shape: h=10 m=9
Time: h=9 m=4
